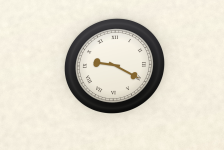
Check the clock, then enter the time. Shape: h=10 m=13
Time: h=9 m=20
